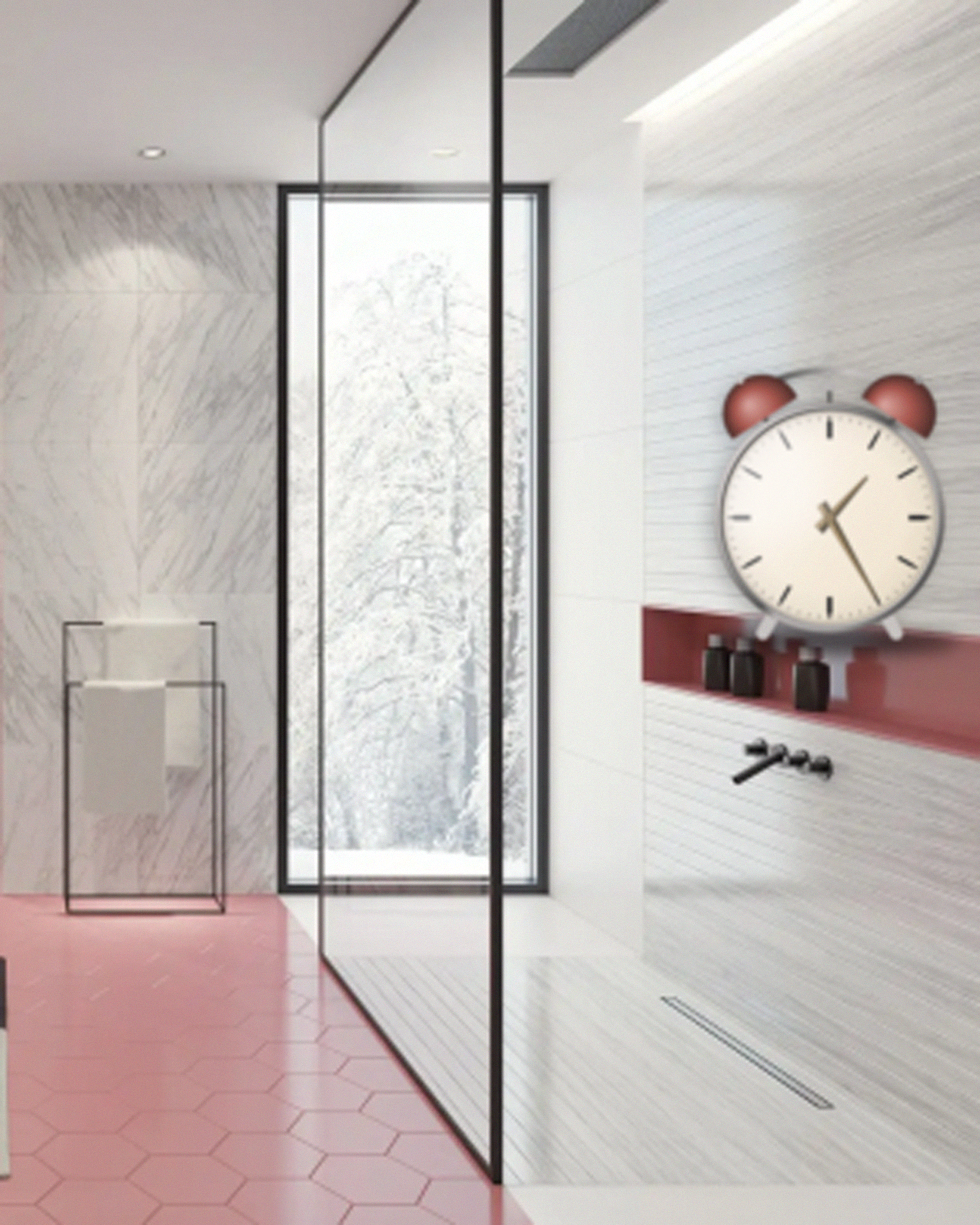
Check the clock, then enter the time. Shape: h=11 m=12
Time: h=1 m=25
